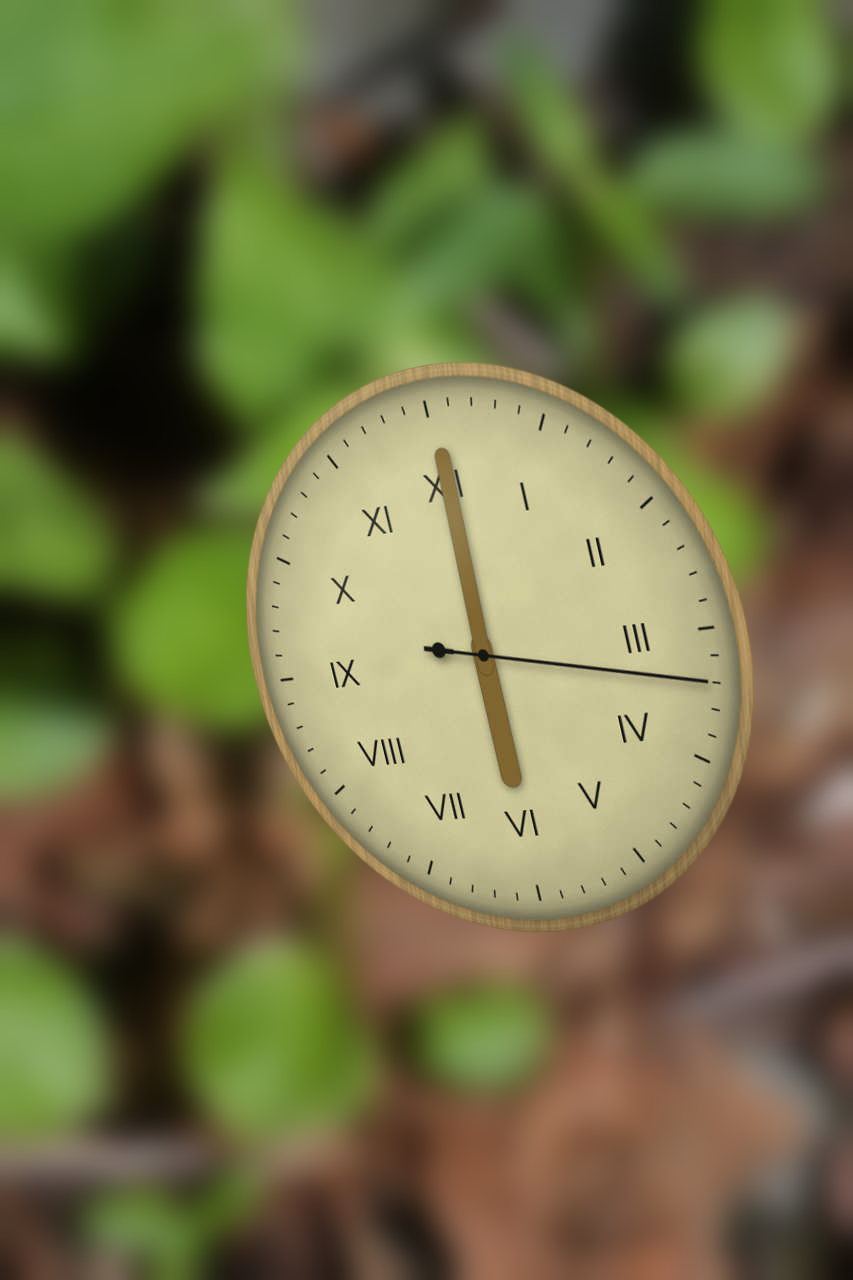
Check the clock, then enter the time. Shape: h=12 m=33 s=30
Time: h=6 m=0 s=17
